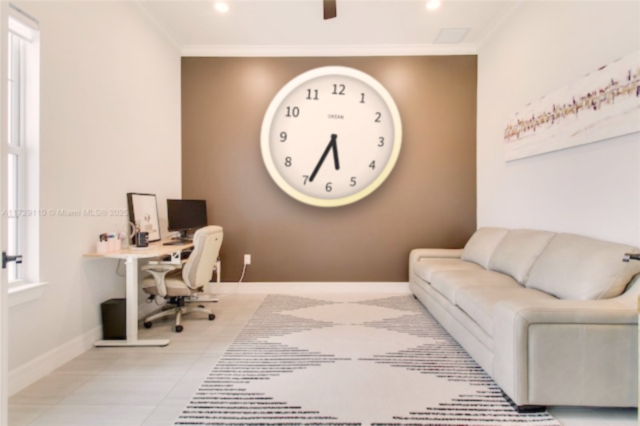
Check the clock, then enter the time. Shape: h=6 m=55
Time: h=5 m=34
